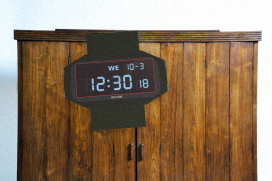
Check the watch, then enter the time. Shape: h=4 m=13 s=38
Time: h=12 m=30 s=18
